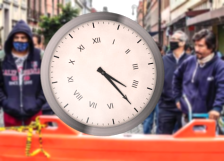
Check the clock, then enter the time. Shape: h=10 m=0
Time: h=4 m=25
